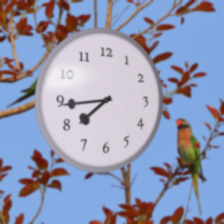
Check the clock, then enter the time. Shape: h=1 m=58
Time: h=7 m=44
